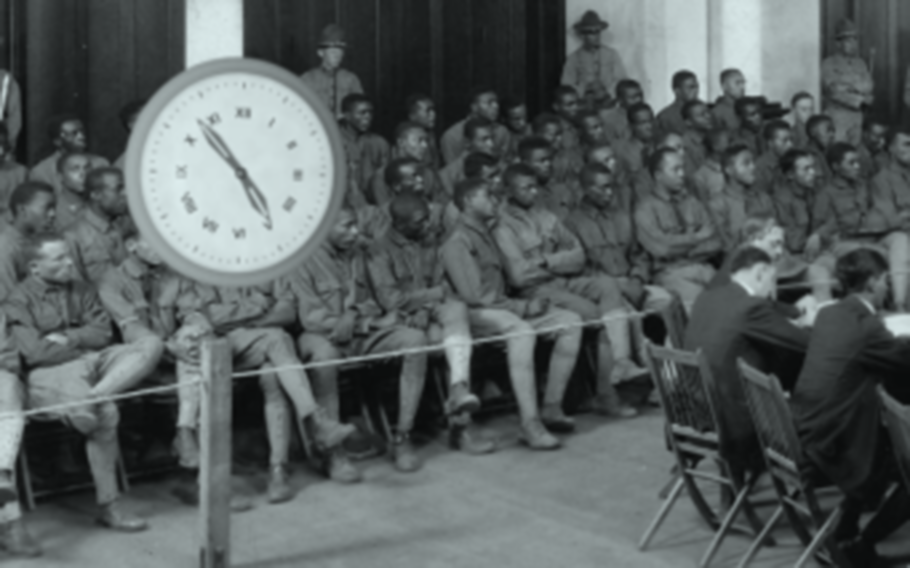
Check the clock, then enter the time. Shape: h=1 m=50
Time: h=4 m=53
